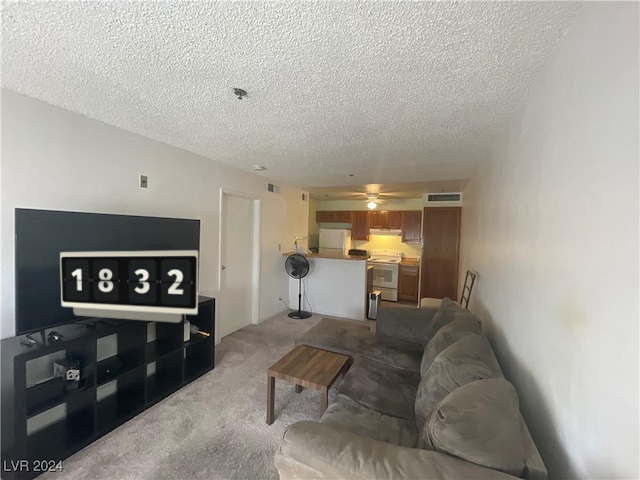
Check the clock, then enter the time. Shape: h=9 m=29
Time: h=18 m=32
